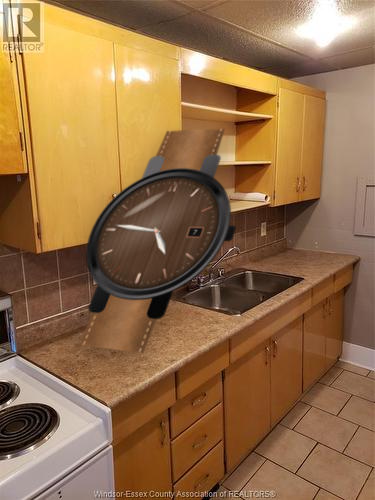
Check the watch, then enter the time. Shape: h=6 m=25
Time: h=4 m=46
